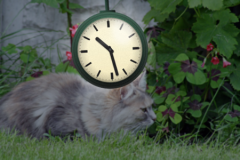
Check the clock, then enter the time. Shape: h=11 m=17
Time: h=10 m=28
